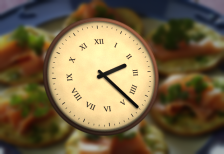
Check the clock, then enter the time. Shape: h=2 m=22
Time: h=2 m=23
